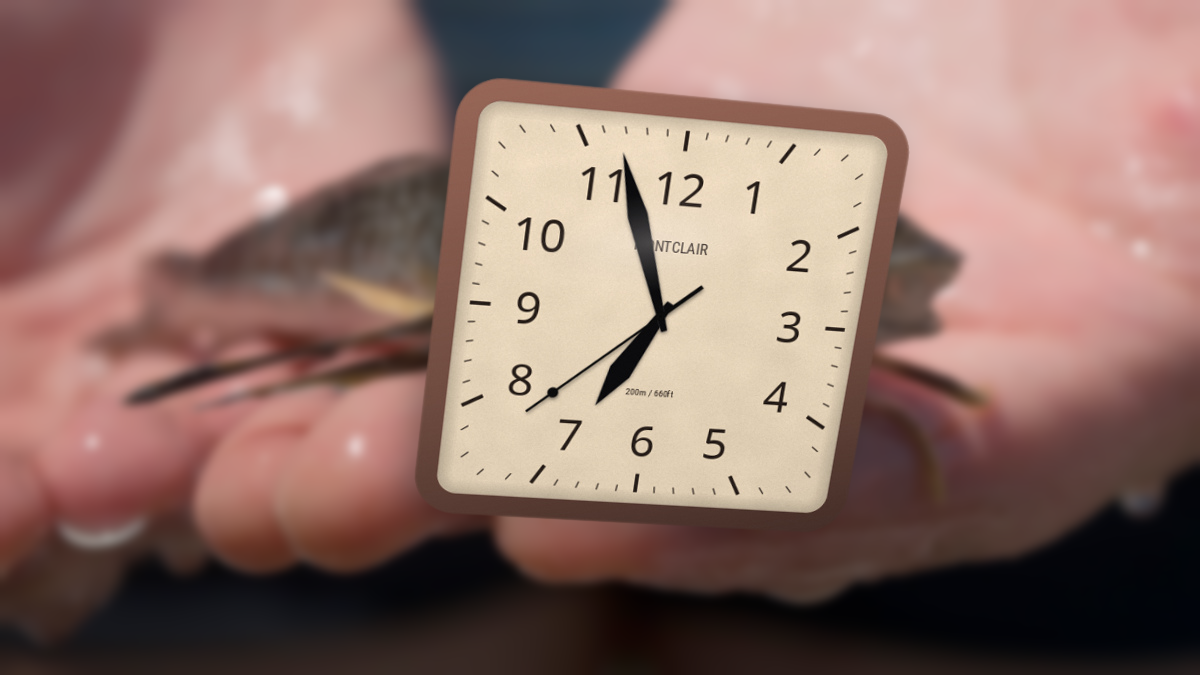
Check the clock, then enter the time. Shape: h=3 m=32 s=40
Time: h=6 m=56 s=38
